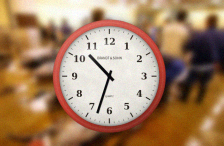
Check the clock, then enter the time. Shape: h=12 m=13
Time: h=10 m=33
